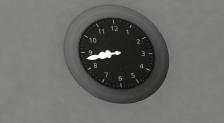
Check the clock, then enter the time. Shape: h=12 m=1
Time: h=8 m=43
